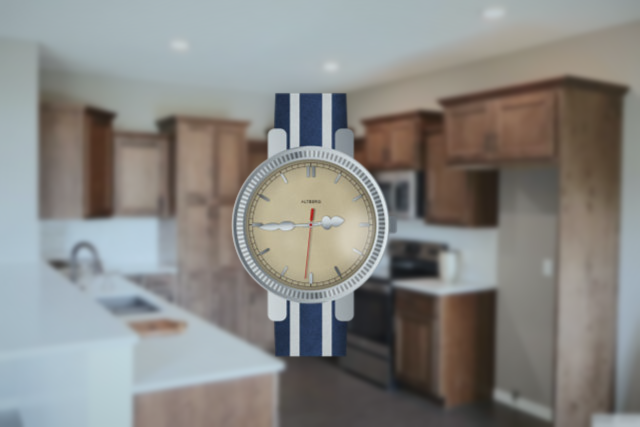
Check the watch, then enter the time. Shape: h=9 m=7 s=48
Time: h=2 m=44 s=31
